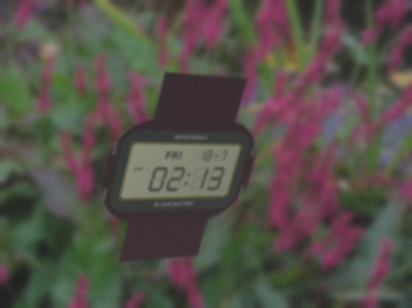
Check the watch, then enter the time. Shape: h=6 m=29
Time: h=2 m=13
